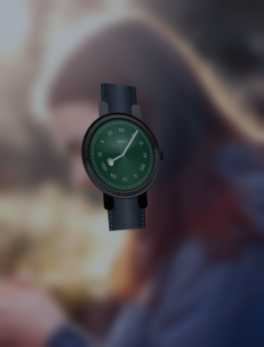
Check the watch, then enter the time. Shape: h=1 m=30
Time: h=8 m=6
